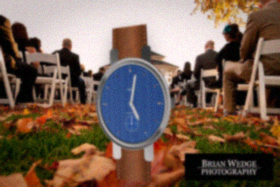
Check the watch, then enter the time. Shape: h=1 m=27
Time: h=5 m=2
